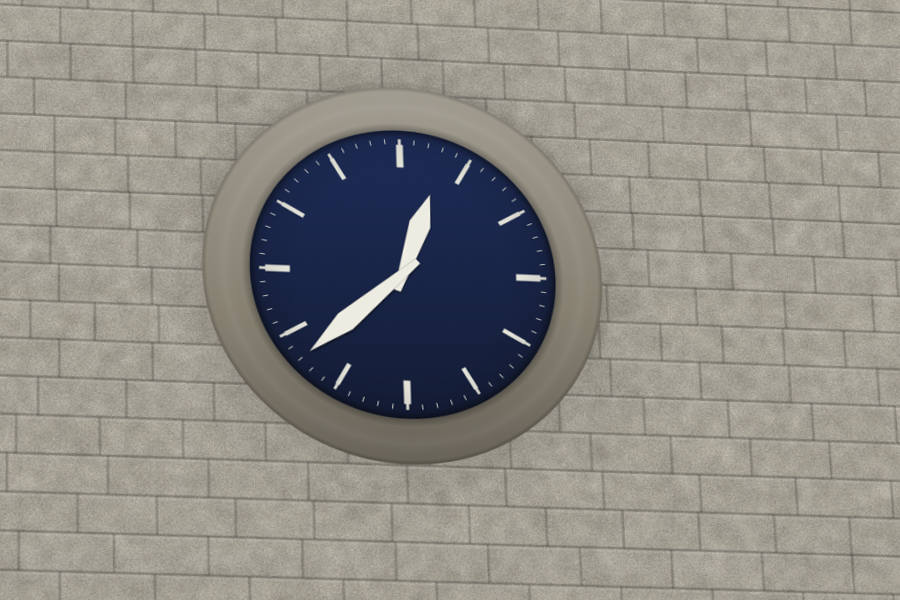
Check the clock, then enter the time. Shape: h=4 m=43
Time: h=12 m=38
